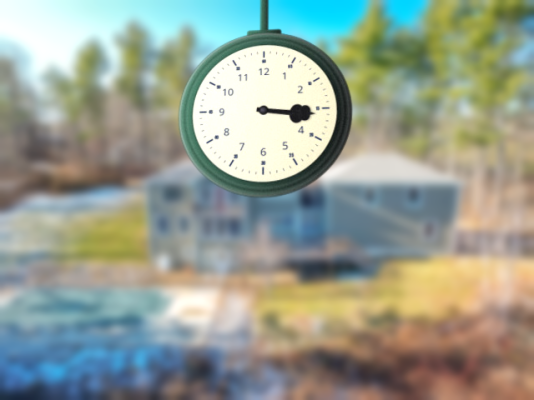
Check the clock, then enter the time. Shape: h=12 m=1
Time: h=3 m=16
